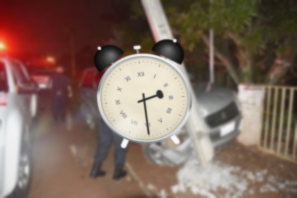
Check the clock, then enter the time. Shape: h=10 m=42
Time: h=2 m=30
